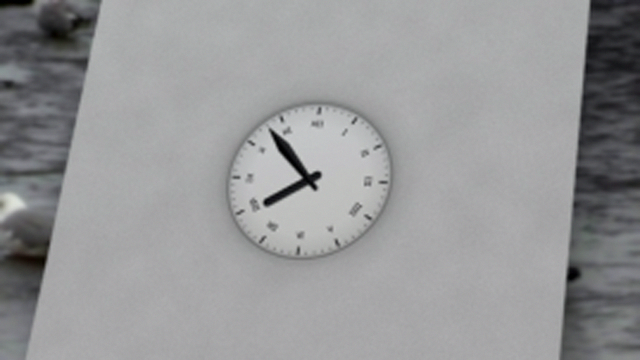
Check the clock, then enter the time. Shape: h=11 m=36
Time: h=7 m=53
